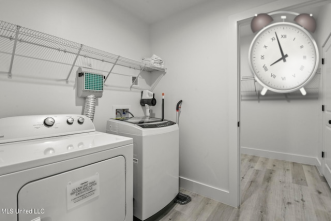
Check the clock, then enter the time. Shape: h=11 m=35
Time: h=7 m=57
